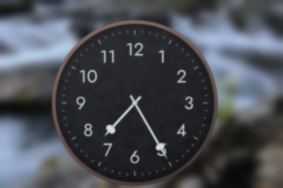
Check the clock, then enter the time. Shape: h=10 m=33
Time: h=7 m=25
